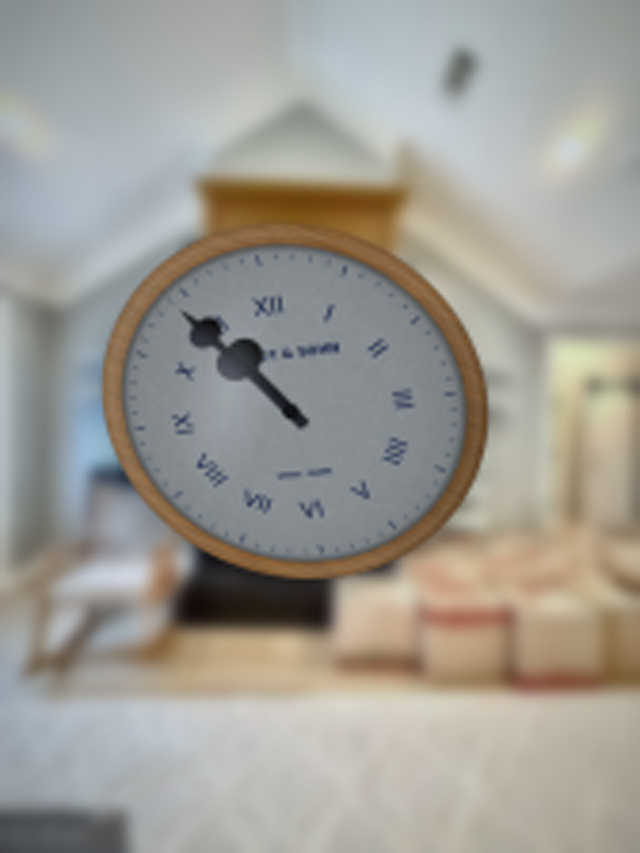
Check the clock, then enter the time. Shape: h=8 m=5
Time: h=10 m=54
